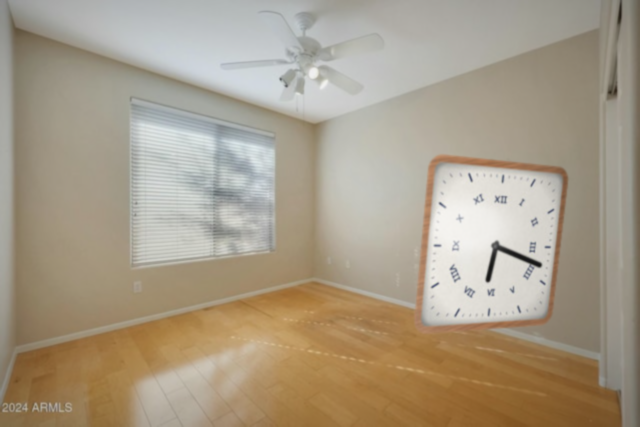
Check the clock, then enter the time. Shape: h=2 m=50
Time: h=6 m=18
